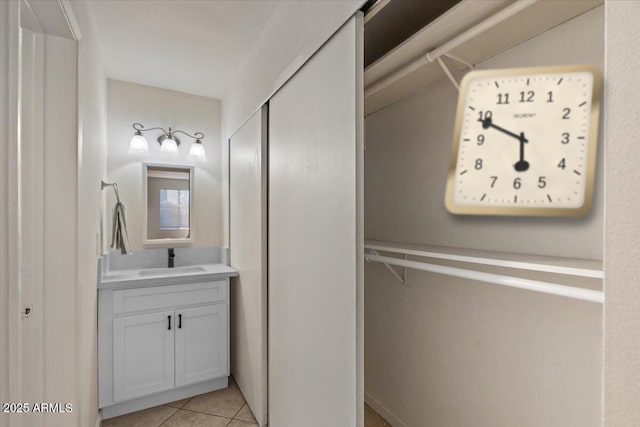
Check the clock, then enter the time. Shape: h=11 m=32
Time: h=5 m=49
